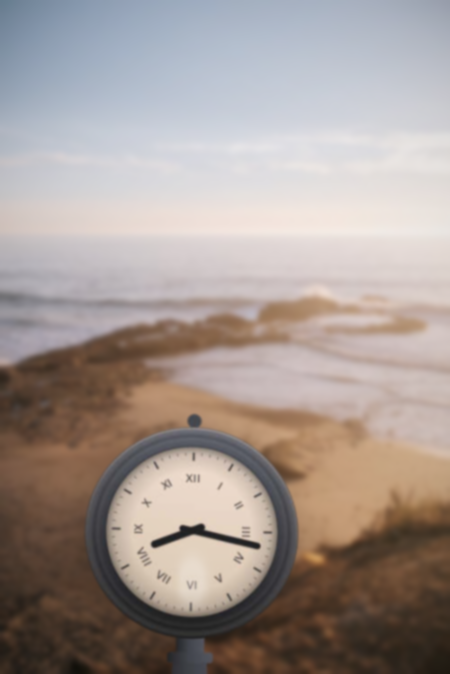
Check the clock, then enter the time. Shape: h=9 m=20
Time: h=8 m=17
